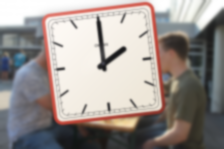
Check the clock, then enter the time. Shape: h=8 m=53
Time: h=2 m=0
